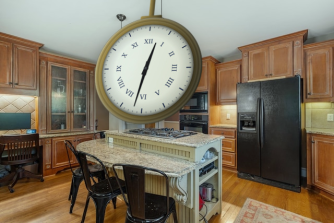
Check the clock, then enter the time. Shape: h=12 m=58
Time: h=12 m=32
